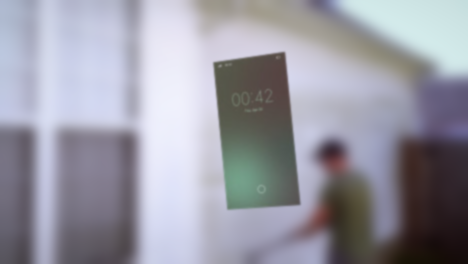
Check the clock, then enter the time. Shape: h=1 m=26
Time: h=0 m=42
